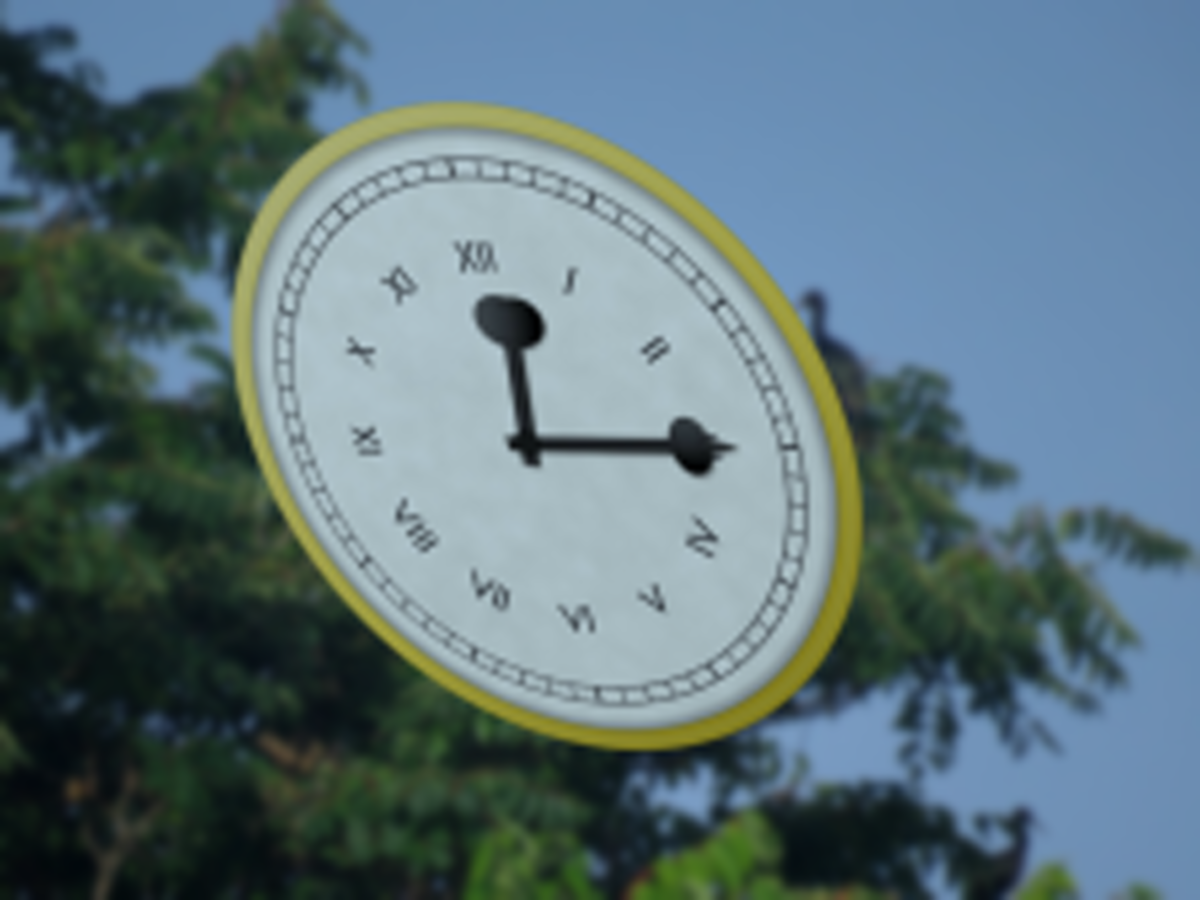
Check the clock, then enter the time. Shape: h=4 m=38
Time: h=12 m=15
